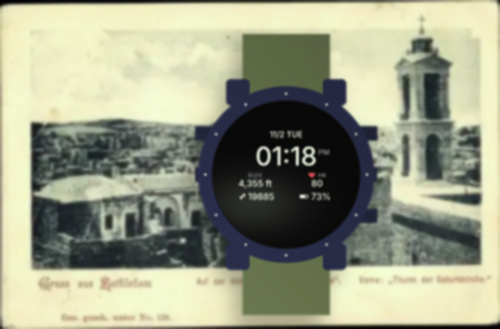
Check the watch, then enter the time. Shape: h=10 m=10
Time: h=1 m=18
